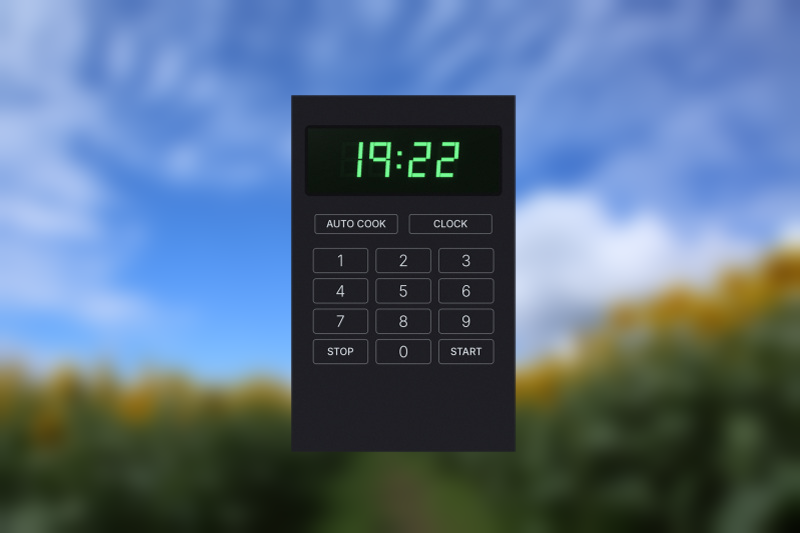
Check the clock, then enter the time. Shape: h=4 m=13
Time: h=19 m=22
